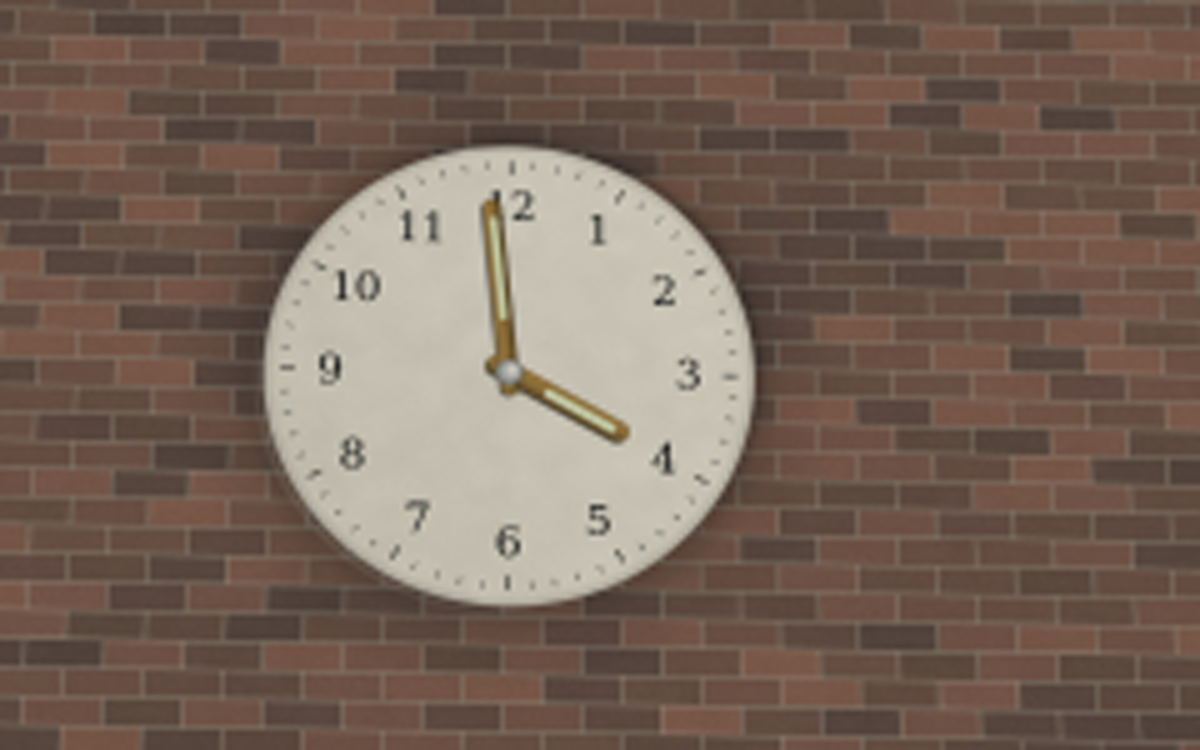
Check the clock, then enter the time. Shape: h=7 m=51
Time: h=3 m=59
